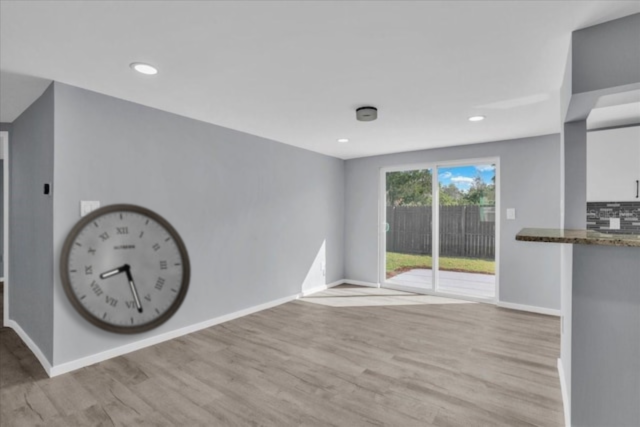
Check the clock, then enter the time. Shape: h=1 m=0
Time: h=8 m=28
